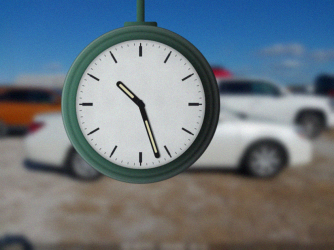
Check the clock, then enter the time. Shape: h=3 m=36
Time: h=10 m=27
